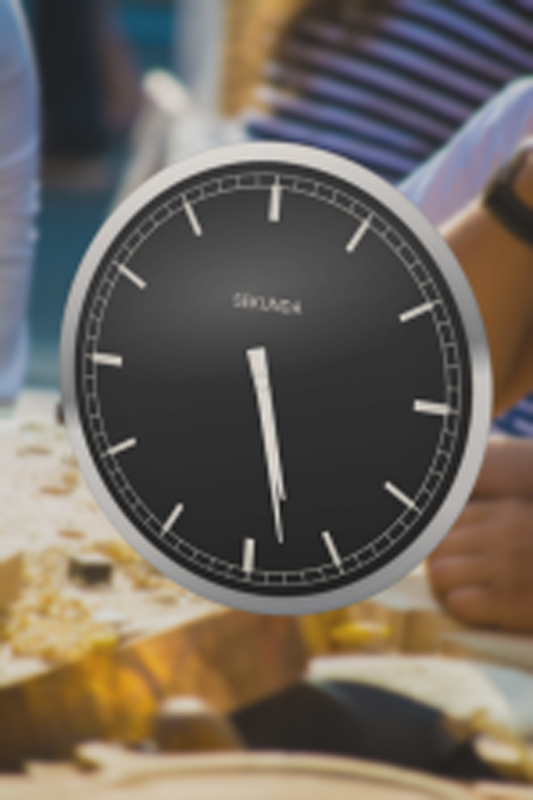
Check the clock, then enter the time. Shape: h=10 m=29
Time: h=5 m=28
